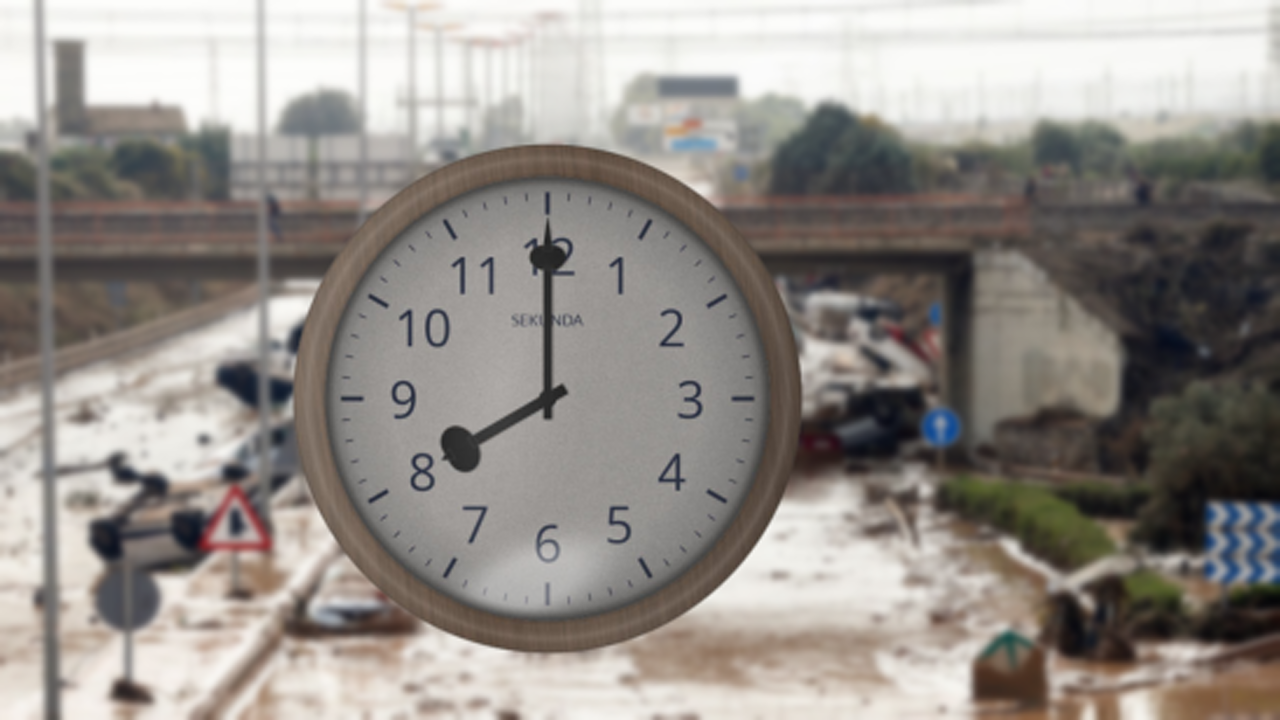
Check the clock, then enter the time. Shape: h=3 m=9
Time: h=8 m=0
